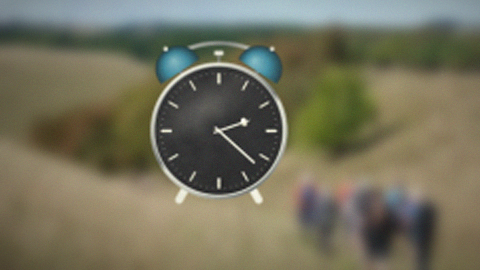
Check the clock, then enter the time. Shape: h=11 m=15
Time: h=2 m=22
